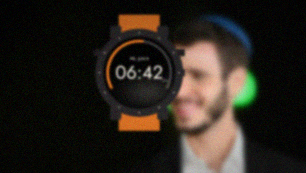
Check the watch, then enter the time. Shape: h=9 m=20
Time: h=6 m=42
